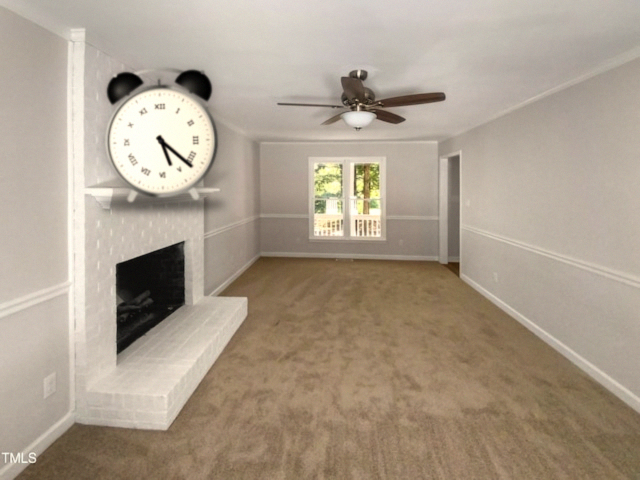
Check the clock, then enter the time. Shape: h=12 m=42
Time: h=5 m=22
